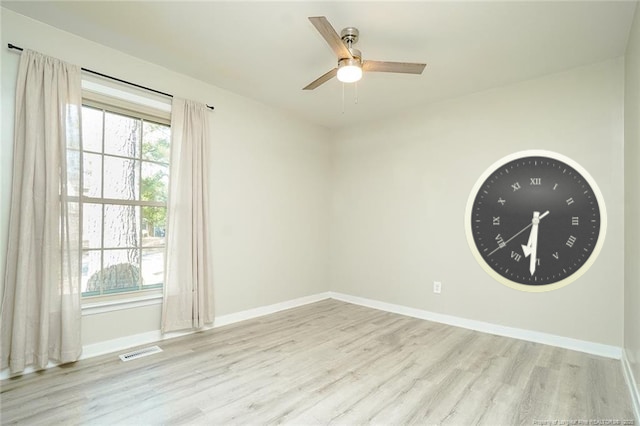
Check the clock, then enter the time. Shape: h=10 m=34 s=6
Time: h=6 m=30 s=39
